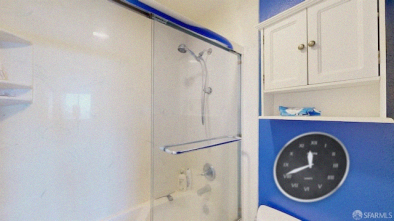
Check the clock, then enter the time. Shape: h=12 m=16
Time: h=11 m=41
